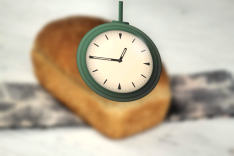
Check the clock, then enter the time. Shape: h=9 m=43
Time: h=12 m=45
